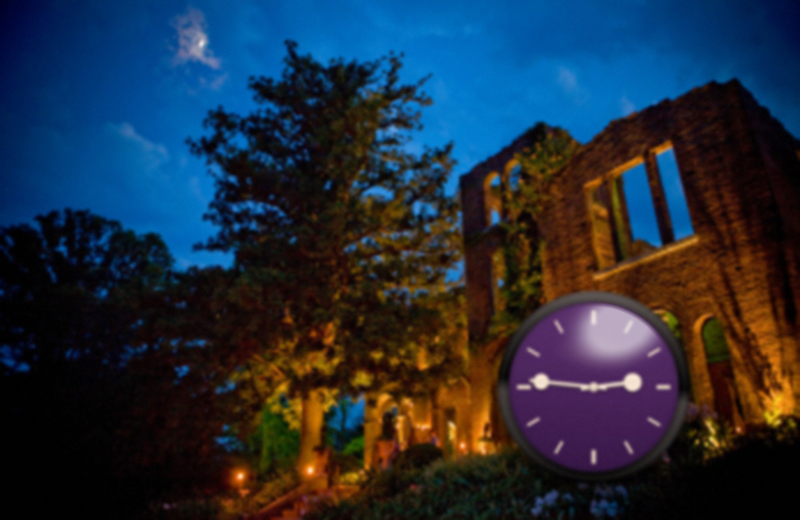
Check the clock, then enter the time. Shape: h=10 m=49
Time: h=2 m=46
